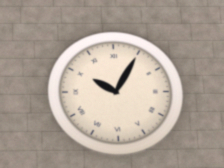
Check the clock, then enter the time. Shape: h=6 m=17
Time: h=10 m=5
